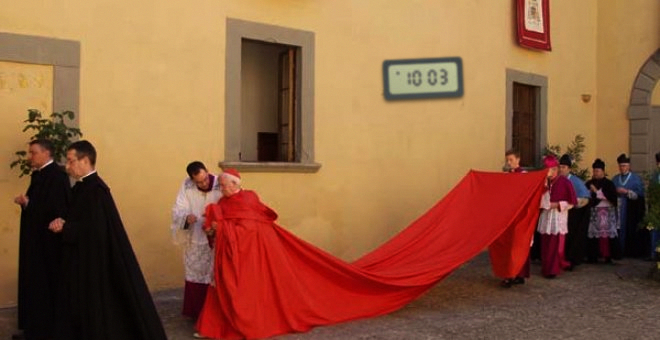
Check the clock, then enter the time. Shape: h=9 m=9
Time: h=10 m=3
